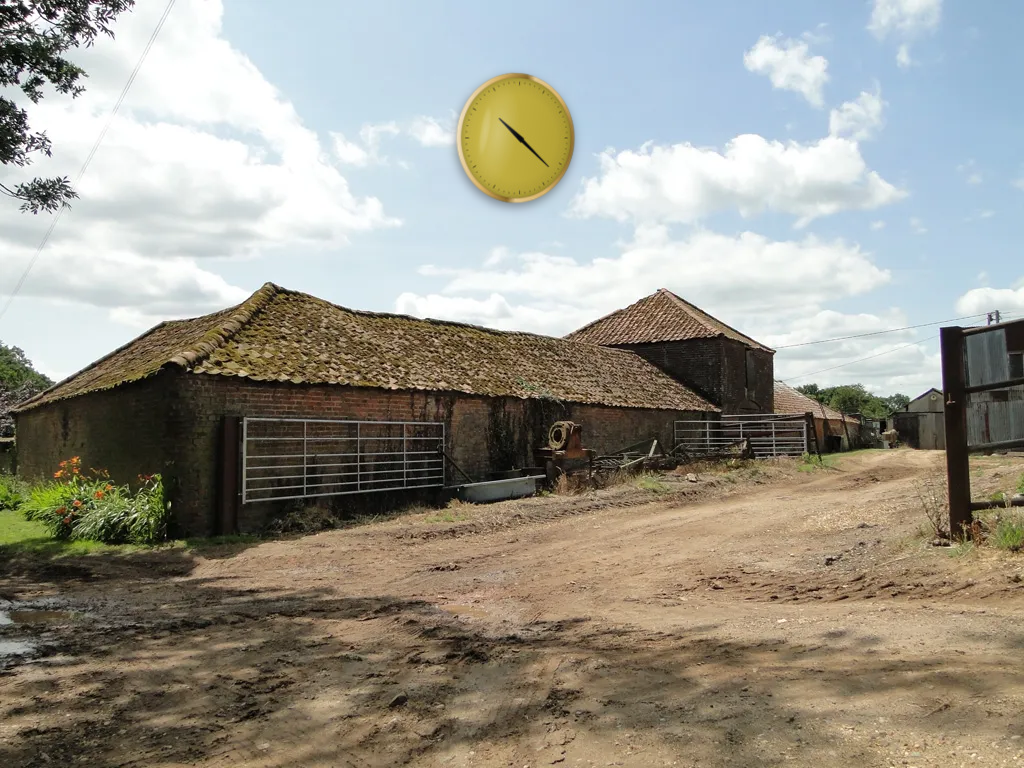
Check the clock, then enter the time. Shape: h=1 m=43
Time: h=10 m=22
